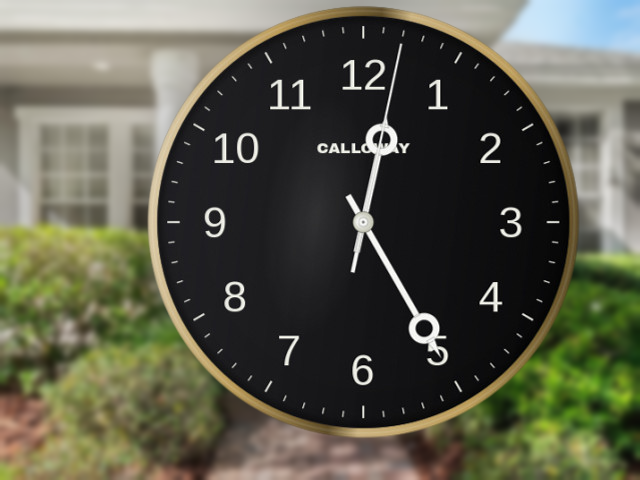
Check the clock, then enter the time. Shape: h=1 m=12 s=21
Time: h=12 m=25 s=2
